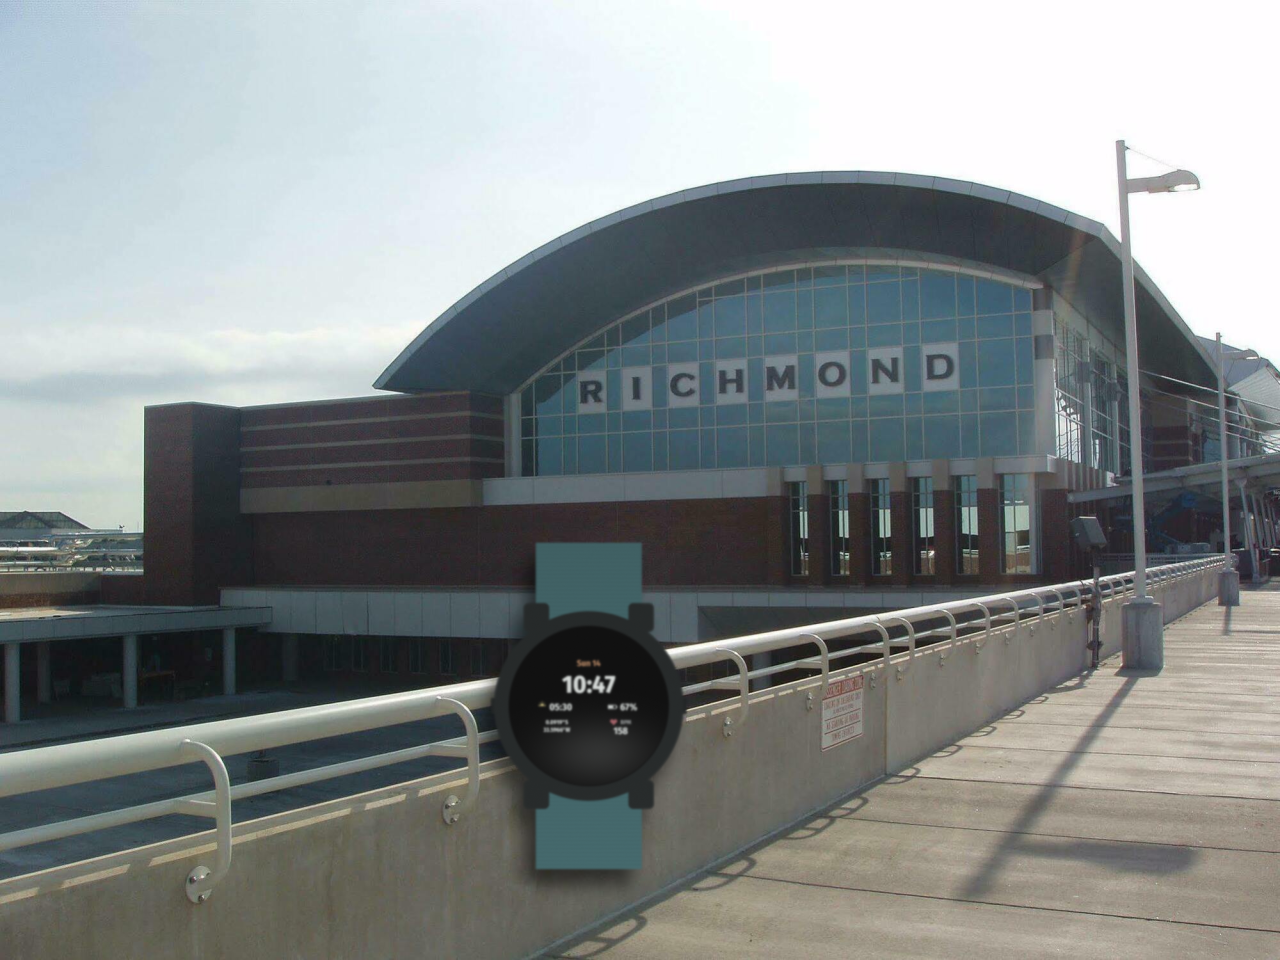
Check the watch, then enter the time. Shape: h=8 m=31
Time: h=10 m=47
